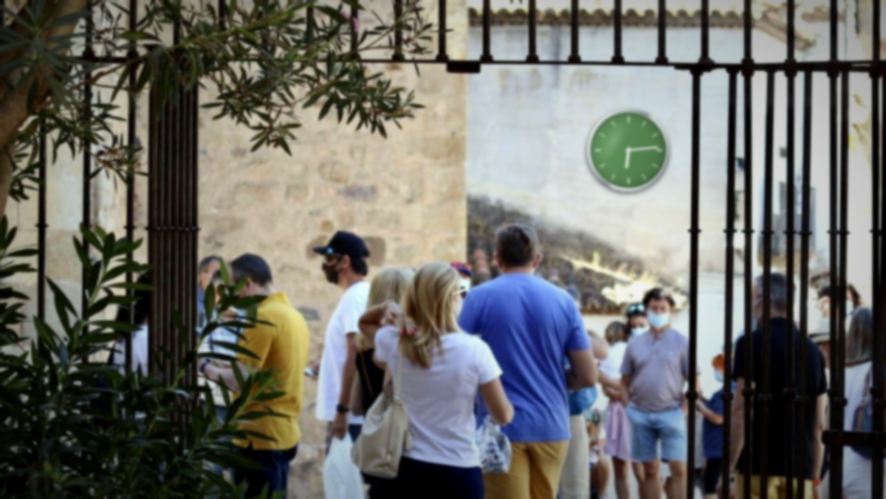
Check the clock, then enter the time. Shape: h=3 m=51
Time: h=6 m=14
